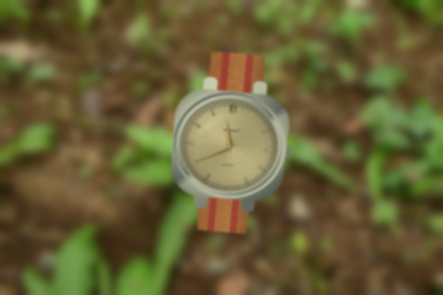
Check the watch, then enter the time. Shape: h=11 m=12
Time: h=11 m=40
